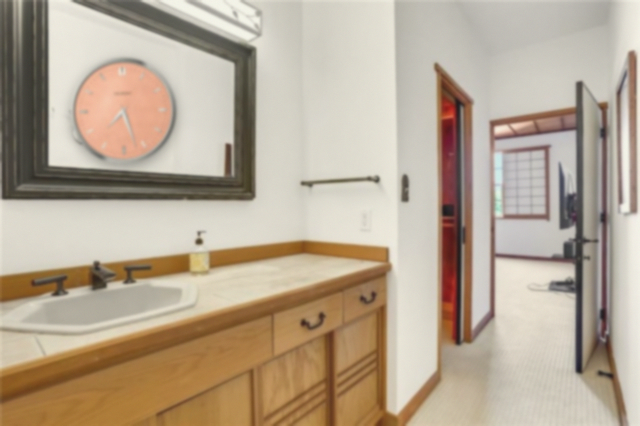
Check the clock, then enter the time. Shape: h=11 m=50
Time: h=7 m=27
